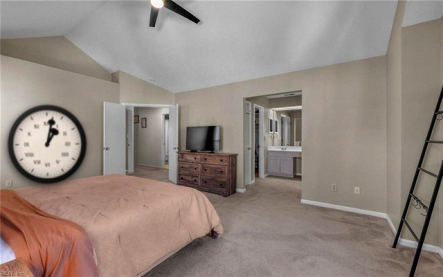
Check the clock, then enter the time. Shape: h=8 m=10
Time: h=1 m=2
